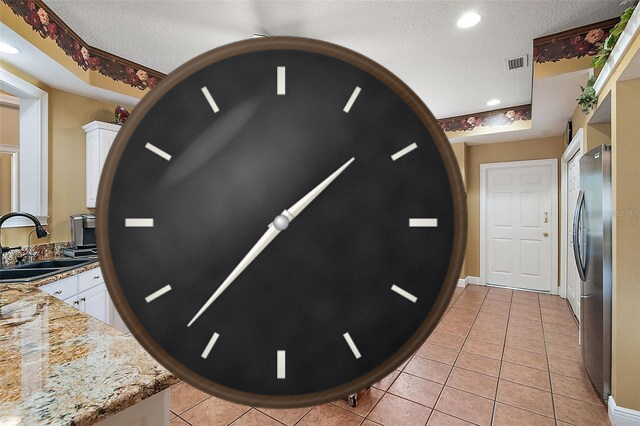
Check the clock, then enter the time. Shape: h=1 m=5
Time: h=1 m=37
